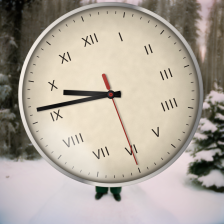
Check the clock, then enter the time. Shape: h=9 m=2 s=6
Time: h=9 m=46 s=30
